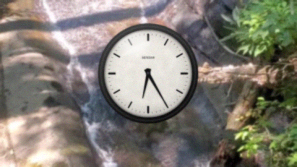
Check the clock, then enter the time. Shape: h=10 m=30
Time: h=6 m=25
